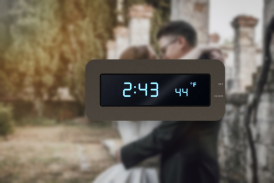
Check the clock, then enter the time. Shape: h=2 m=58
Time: h=2 m=43
